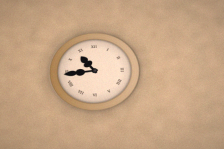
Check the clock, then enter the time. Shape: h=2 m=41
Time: h=10 m=44
